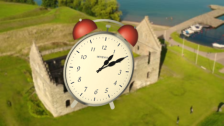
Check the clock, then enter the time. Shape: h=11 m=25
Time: h=1 m=10
